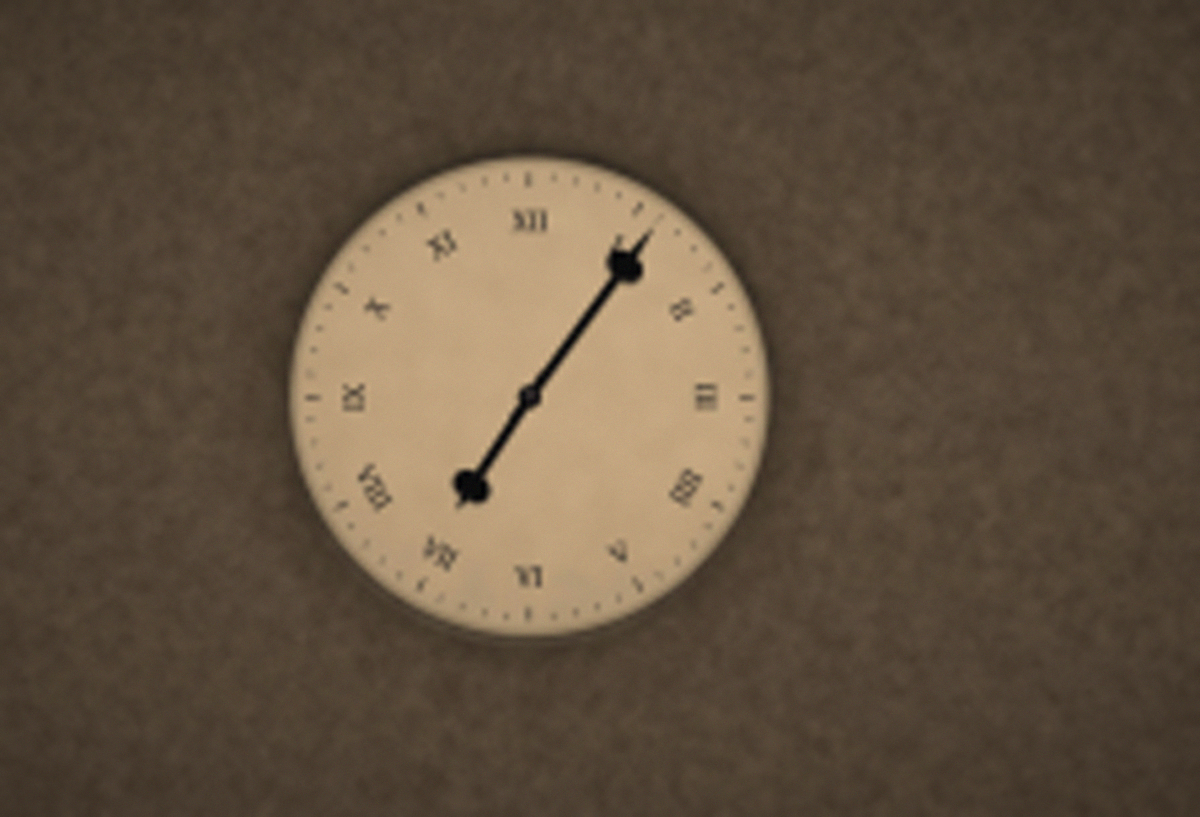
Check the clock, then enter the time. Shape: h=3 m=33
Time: h=7 m=6
